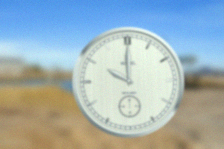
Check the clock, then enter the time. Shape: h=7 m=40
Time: h=10 m=0
